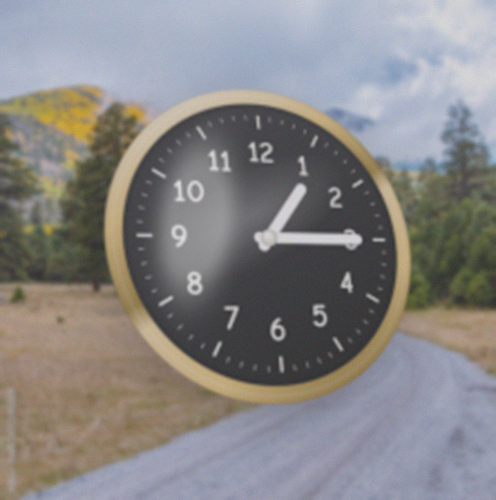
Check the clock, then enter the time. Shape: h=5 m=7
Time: h=1 m=15
